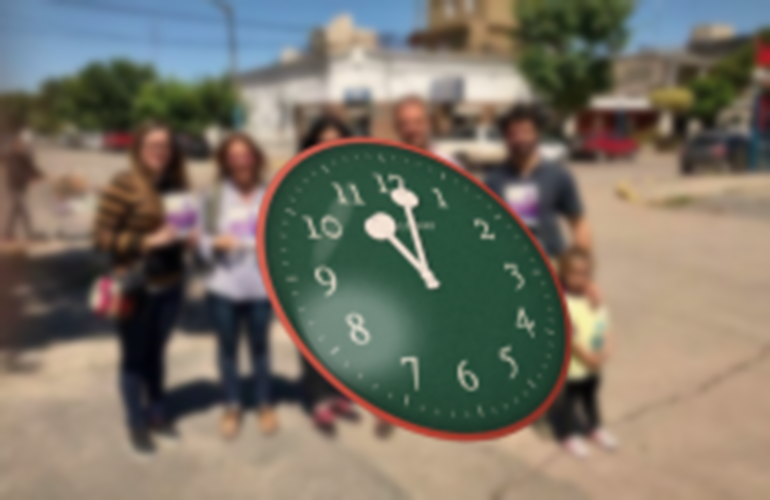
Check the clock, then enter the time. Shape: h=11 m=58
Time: h=11 m=1
